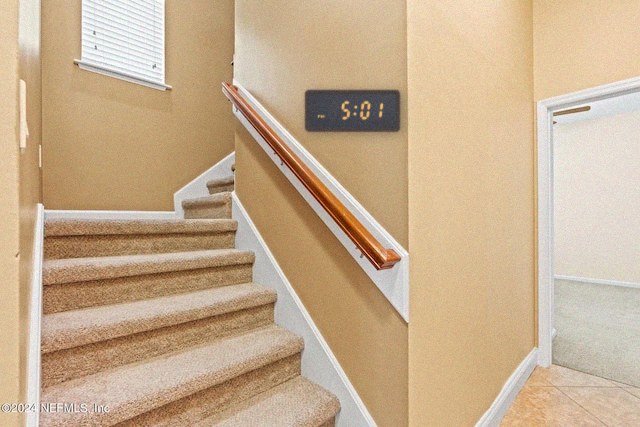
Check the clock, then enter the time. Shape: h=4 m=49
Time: h=5 m=1
